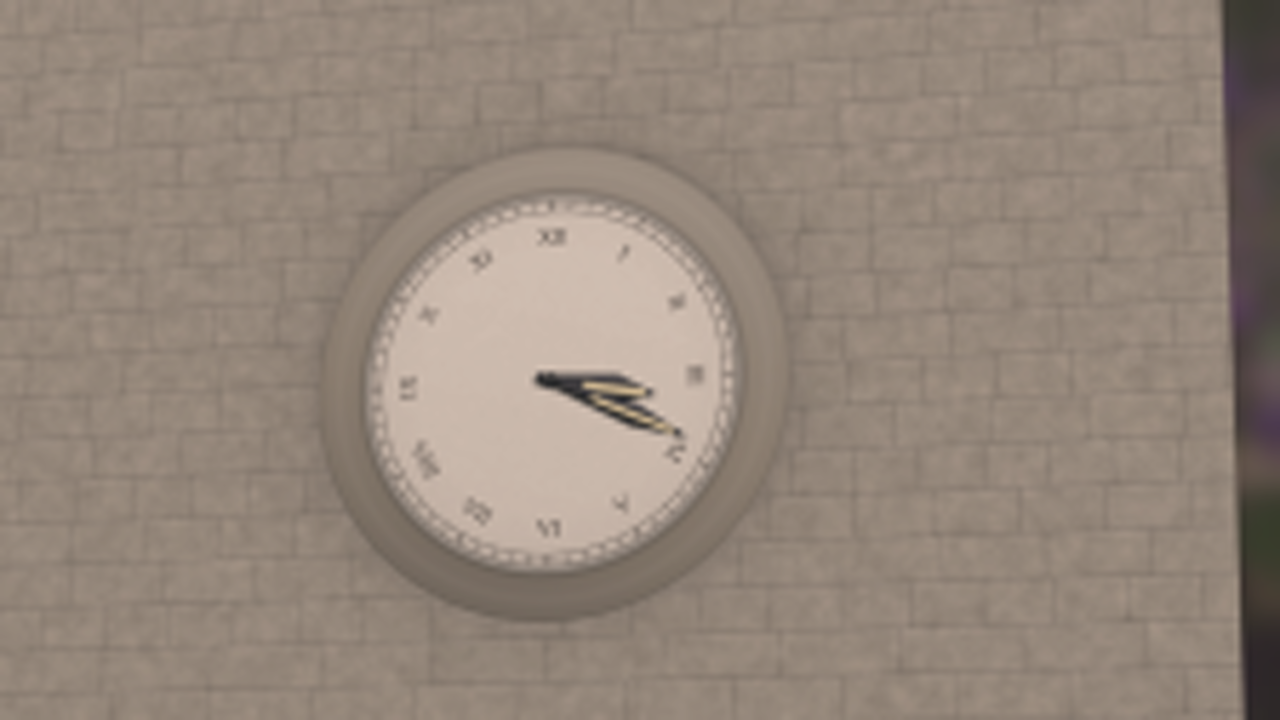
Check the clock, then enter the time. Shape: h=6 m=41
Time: h=3 m=19
